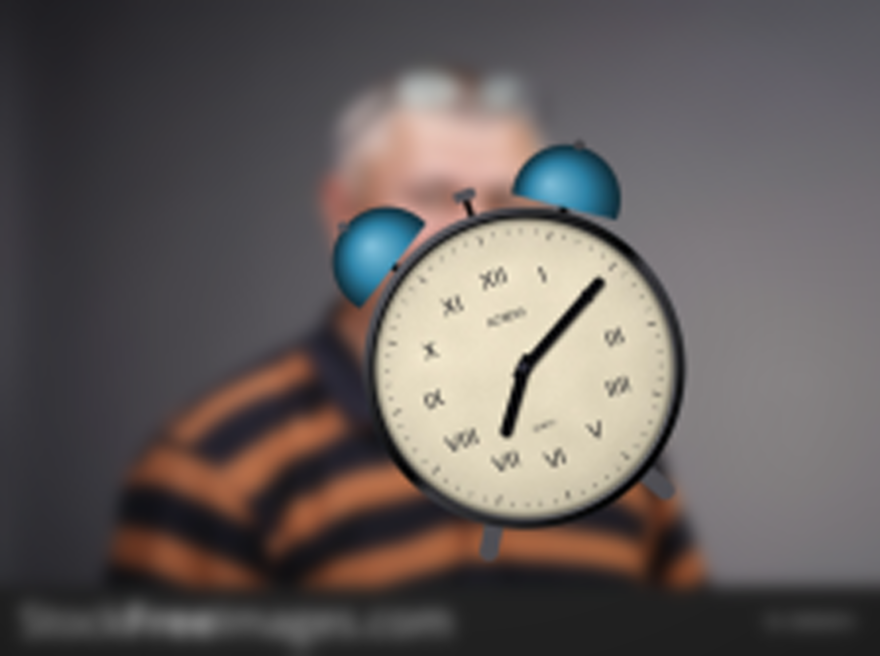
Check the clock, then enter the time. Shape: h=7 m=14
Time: h=7 m=10
